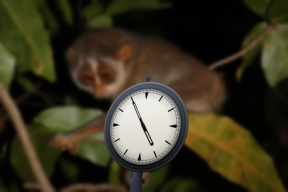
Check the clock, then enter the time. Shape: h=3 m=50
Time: h=4 m=55
